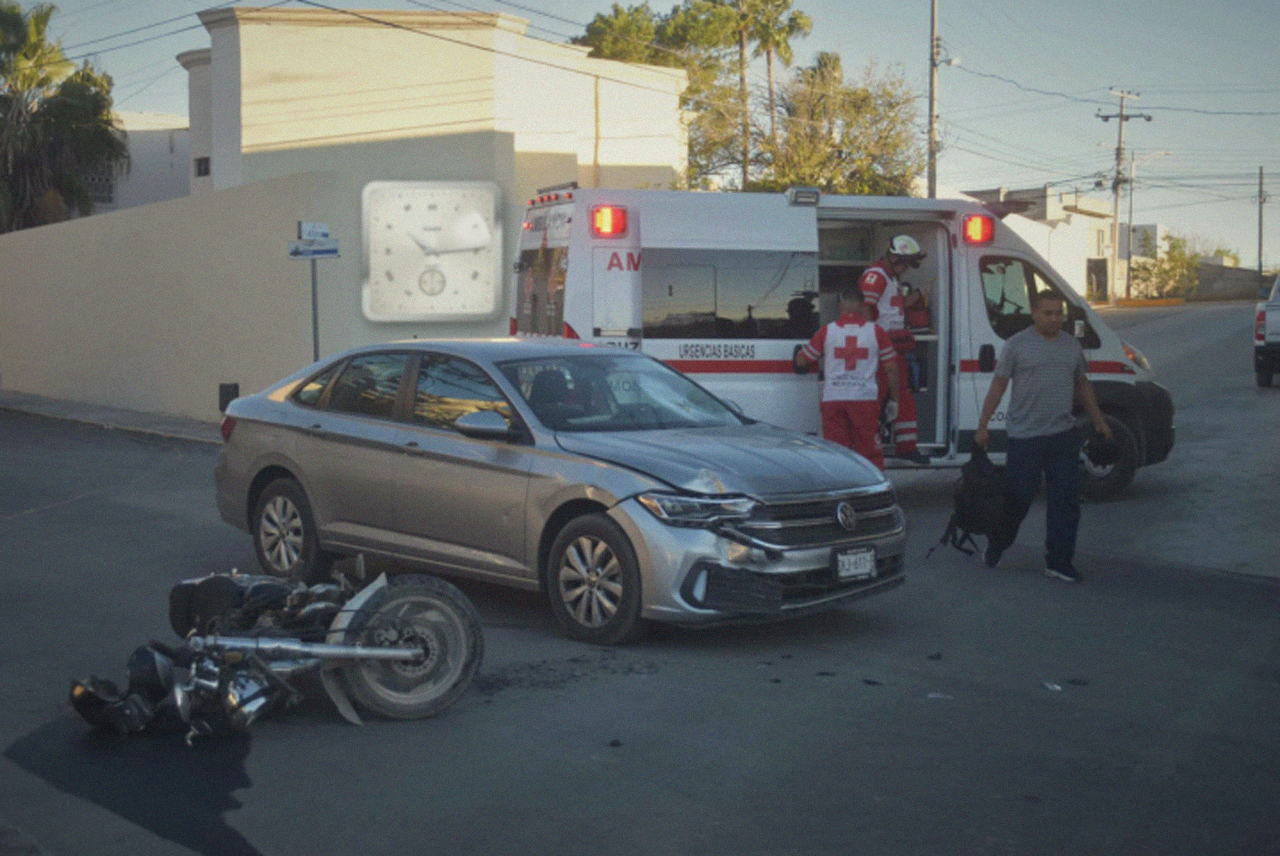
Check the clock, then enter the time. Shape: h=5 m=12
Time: h=10 m=14
